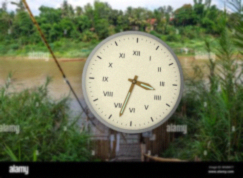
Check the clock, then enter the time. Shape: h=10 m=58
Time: h=3 m=33
